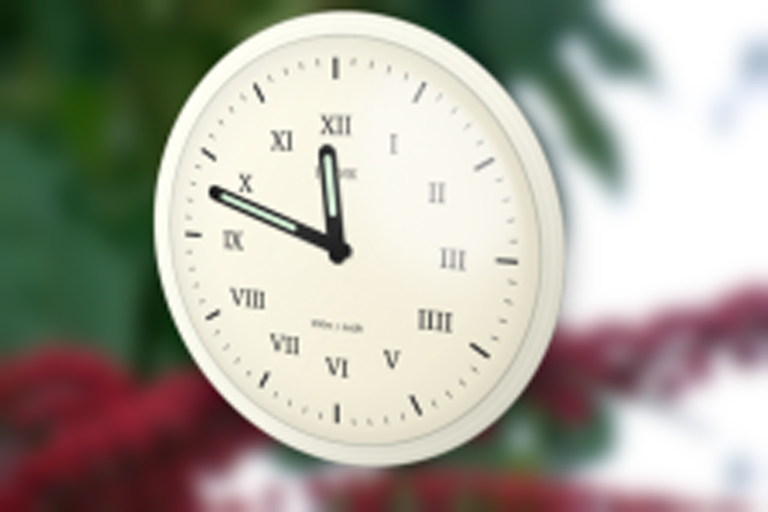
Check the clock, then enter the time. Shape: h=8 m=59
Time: h=11 m=48
